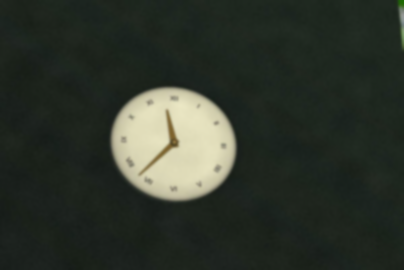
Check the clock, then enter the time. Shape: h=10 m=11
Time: h=11 m=37
